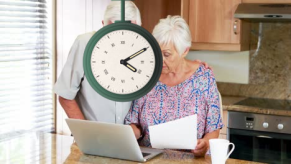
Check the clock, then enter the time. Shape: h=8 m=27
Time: h=4 m=10
